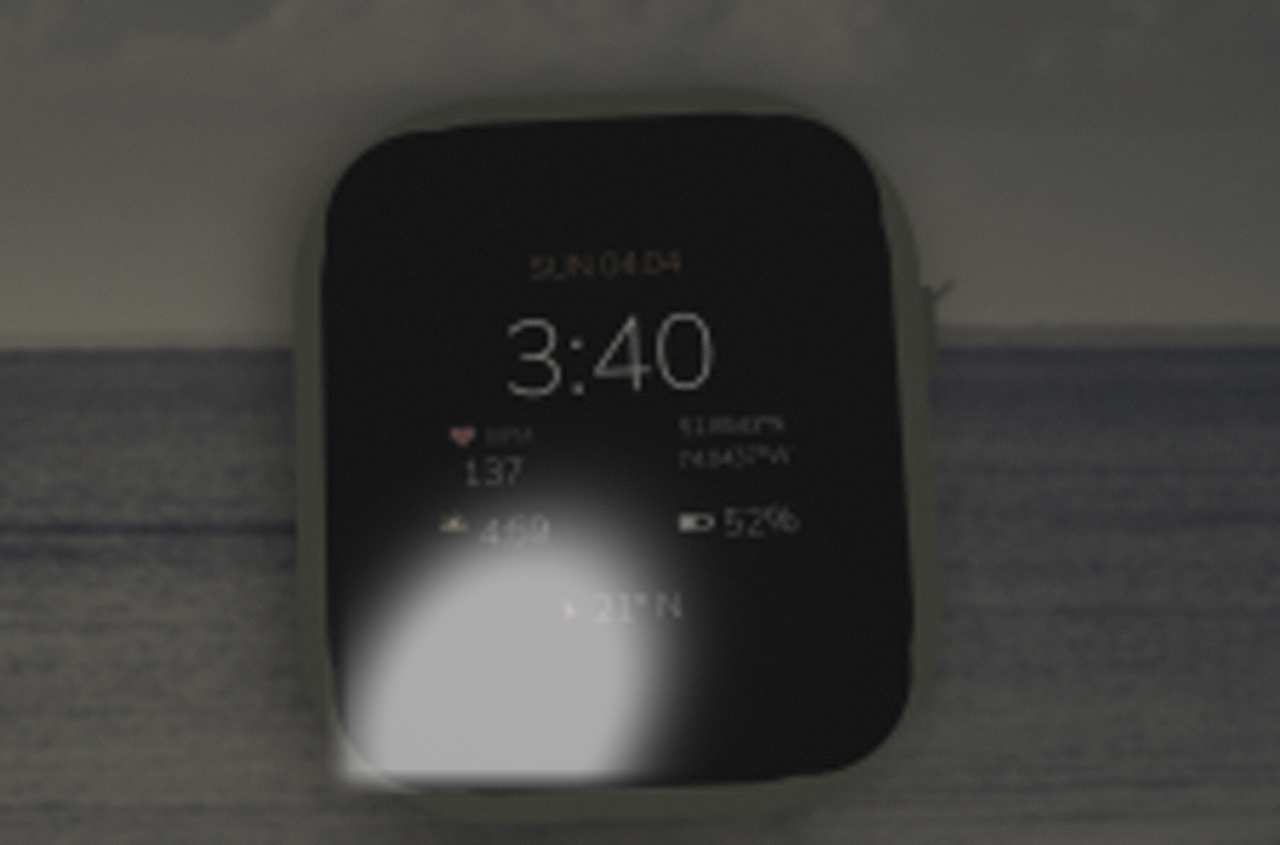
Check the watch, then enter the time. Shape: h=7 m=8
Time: h=3 m=40
